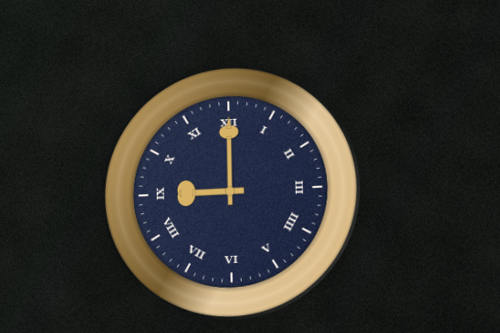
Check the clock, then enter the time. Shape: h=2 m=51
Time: h=9 m=0
